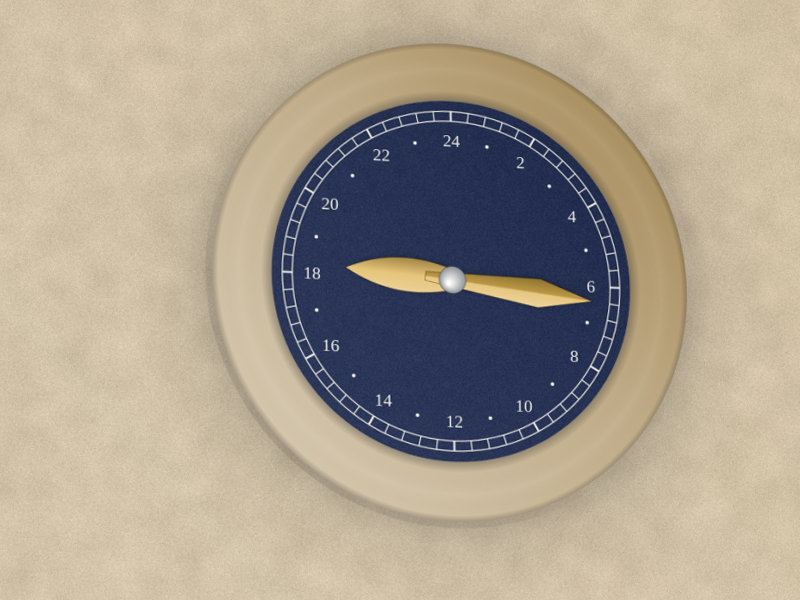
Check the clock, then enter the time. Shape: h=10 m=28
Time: h=18 m=16
